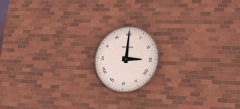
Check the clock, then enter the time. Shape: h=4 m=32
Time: h=3 m=0
